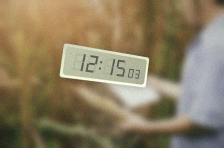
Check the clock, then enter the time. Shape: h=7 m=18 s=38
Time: h=12 m=15 s=3
